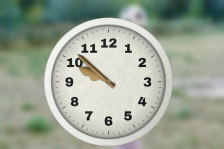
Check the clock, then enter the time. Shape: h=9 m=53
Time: h=9 m=52
